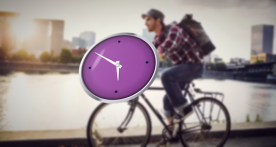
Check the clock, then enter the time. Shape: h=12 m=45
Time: h=5 m=51
